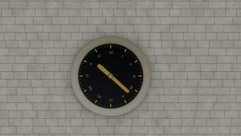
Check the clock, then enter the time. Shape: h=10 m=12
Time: h=10 m=22
